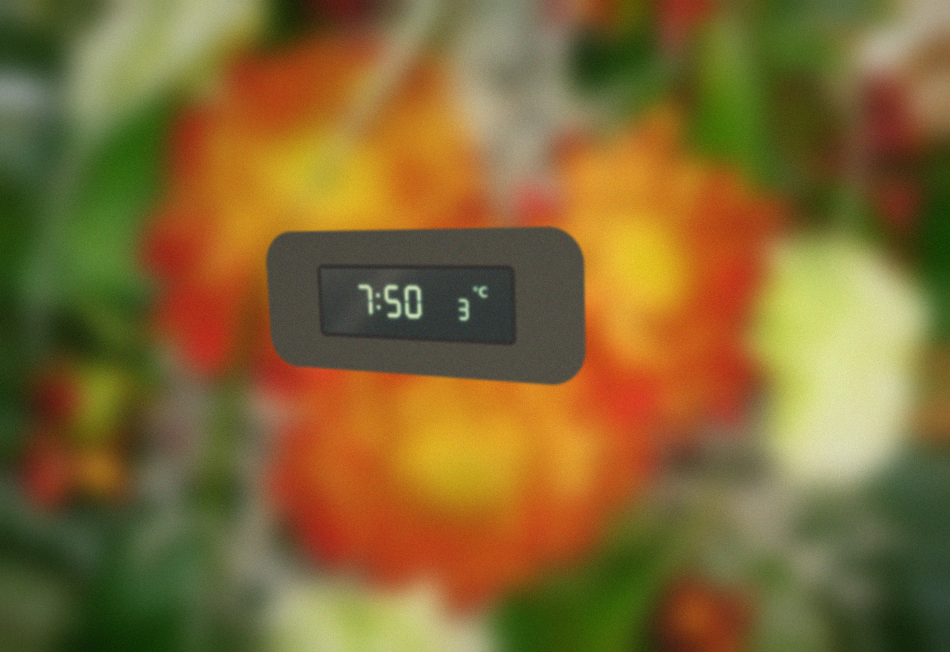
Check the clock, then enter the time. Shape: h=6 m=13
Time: h=7 m=50
